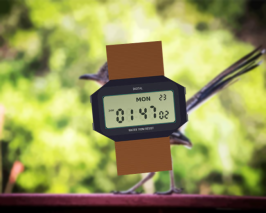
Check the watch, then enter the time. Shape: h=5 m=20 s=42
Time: h=1 m=47 s=2
